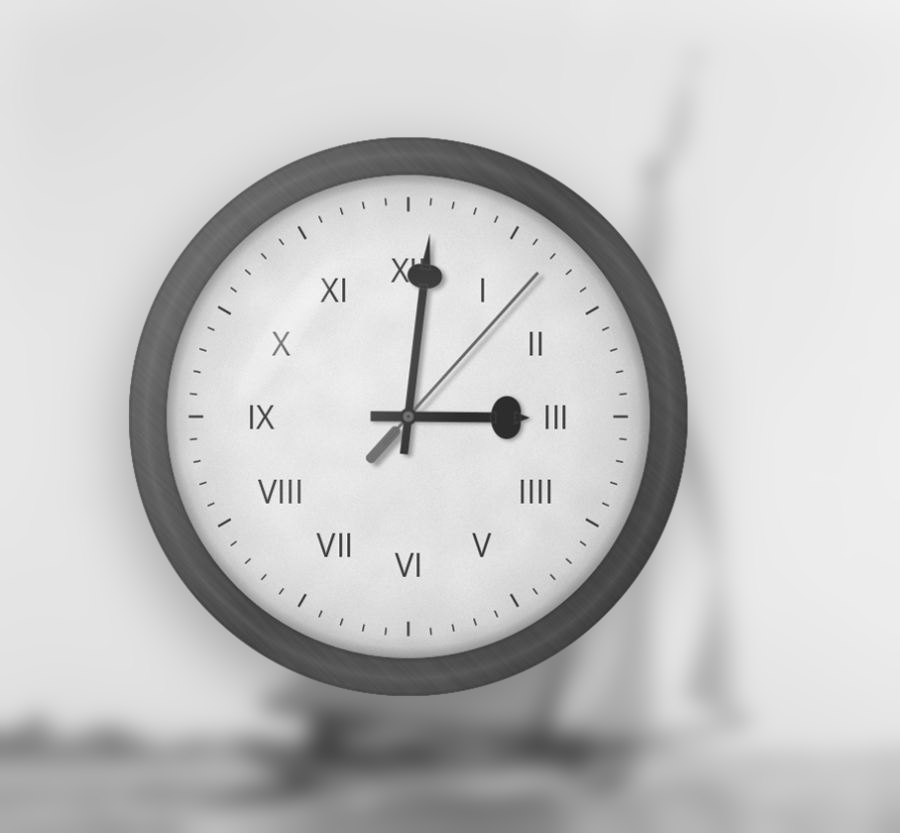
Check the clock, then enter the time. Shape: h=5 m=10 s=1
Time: h=3 m=1 s=7
